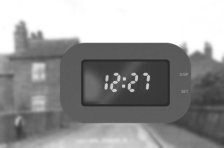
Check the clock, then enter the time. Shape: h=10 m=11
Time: h=12 m=27
